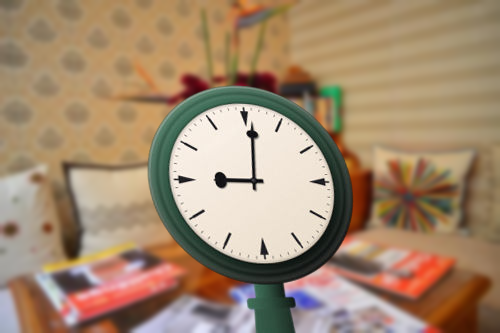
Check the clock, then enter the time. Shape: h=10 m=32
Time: h=9 m=1
